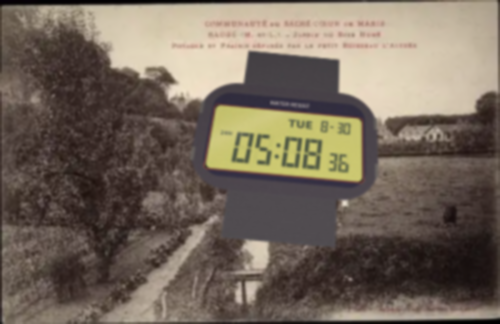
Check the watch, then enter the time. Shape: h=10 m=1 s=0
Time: h=5 m=8 s=36
